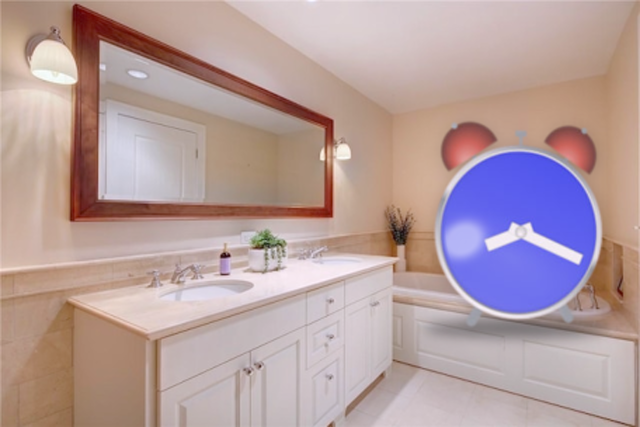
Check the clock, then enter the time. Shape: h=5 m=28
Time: h=8 m=19
